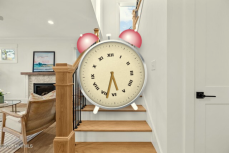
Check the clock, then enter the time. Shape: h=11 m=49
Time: h=5 m=33
